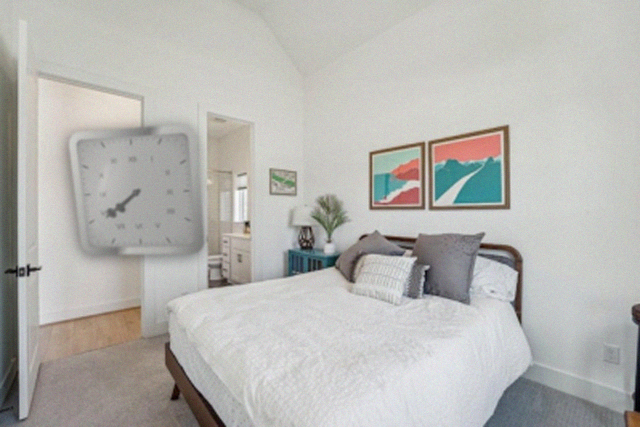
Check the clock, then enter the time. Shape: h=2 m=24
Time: h=7 m=39
